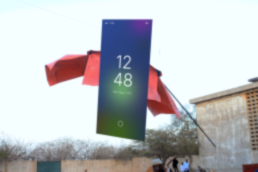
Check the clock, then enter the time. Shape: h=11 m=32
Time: h=12 m=48
